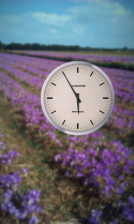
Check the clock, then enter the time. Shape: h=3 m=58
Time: h=5 m=55
